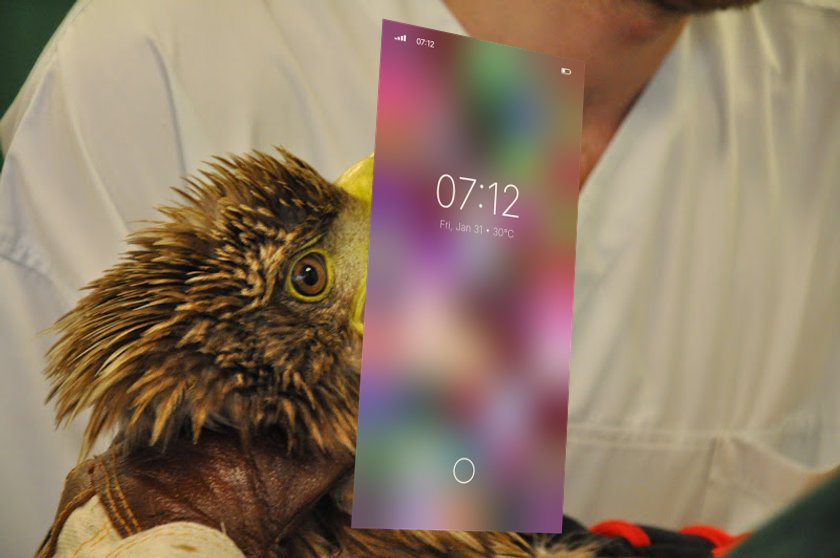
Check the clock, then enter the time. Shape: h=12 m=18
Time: h=7 m=12
